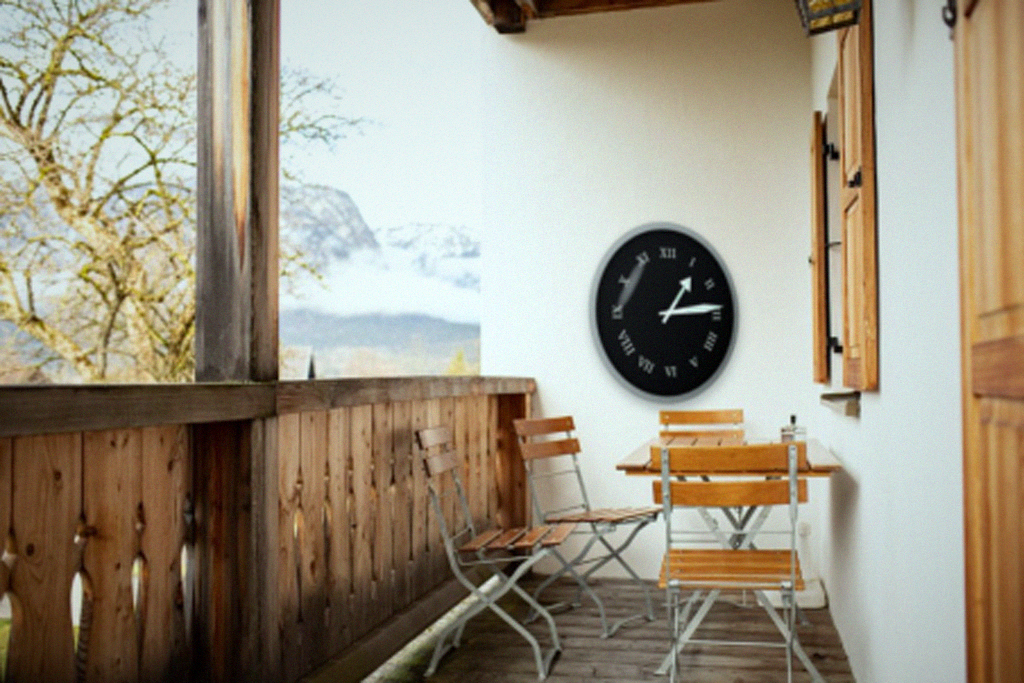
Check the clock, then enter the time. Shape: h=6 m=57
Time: h=1 m=14
